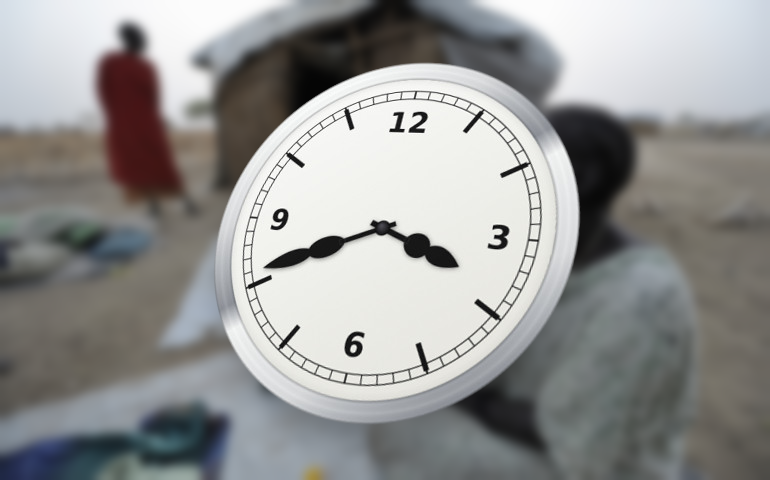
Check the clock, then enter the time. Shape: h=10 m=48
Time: h=3 m=41
